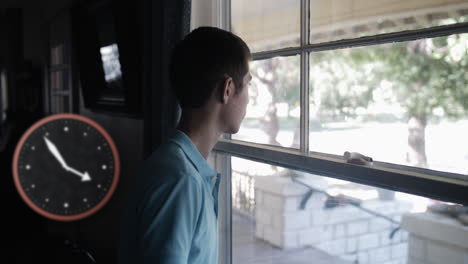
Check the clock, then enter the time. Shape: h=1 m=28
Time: h=3 m=54
